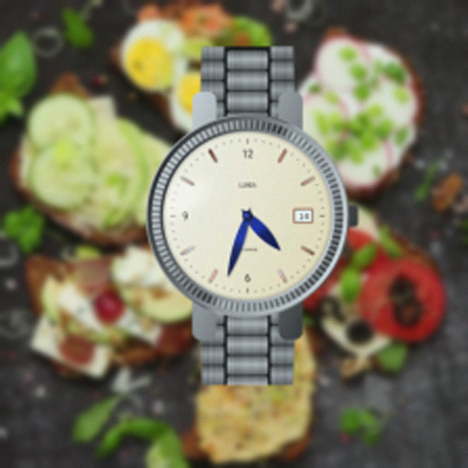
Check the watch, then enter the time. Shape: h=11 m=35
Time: h=4 m=33
